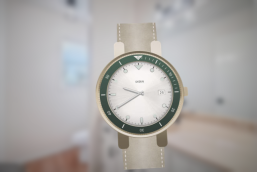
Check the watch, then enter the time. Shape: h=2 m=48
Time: h=9 m=40
